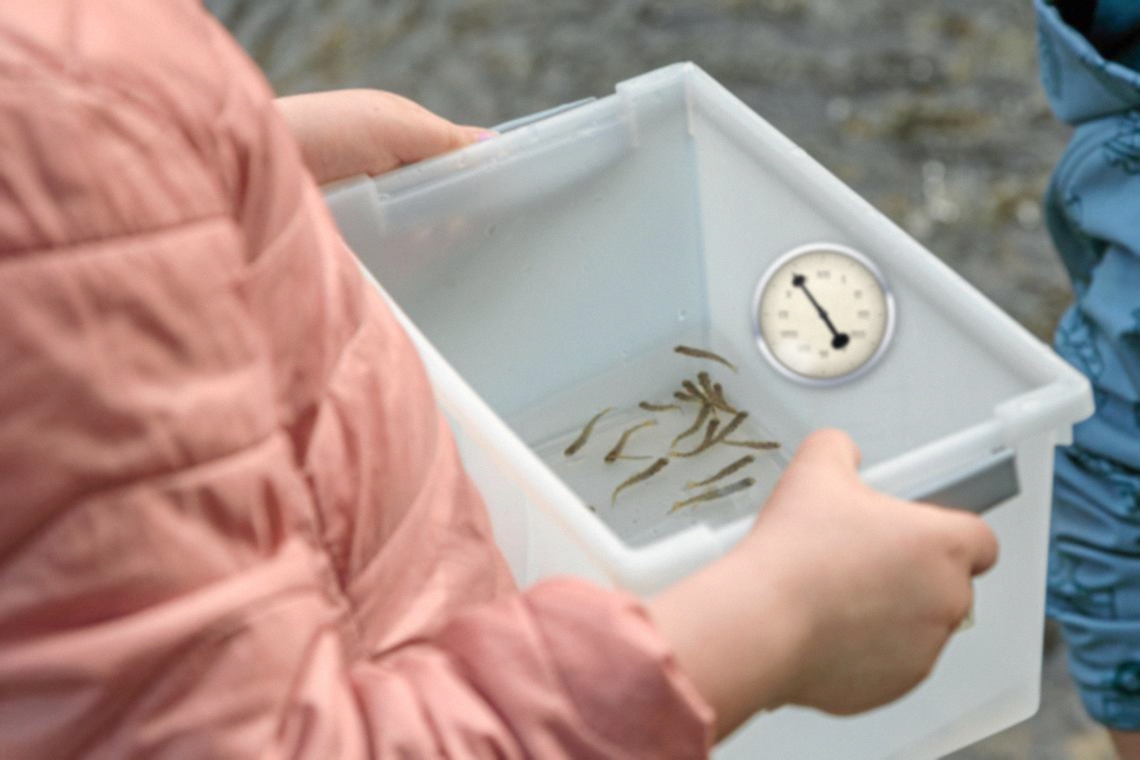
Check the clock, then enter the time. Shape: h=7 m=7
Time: h=4 m=54
